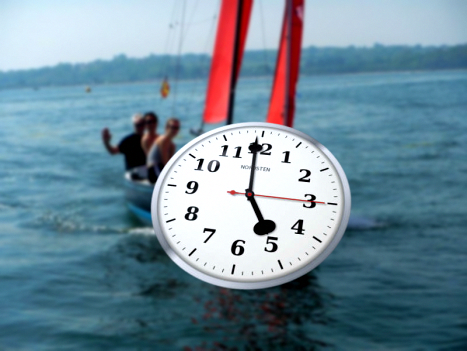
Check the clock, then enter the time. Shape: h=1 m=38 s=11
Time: h=4 m=59 s=15
